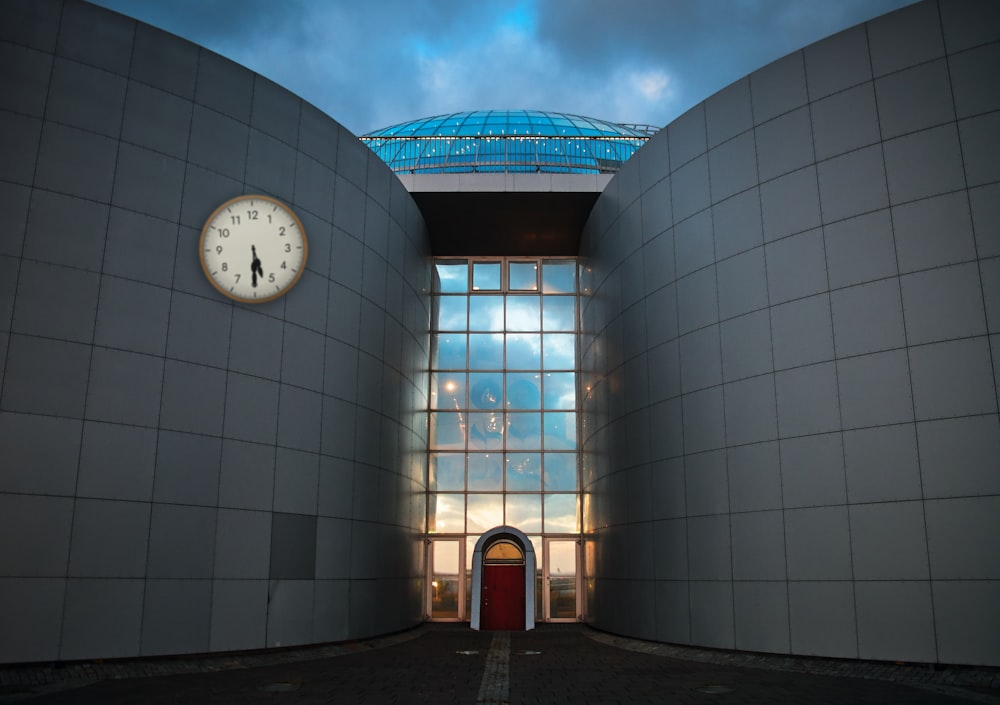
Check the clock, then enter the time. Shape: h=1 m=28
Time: h=5 m=30
